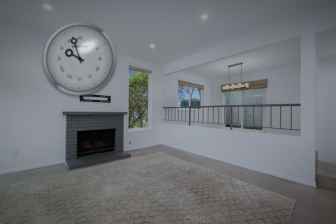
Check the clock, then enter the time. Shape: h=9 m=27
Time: h=9 m=57
